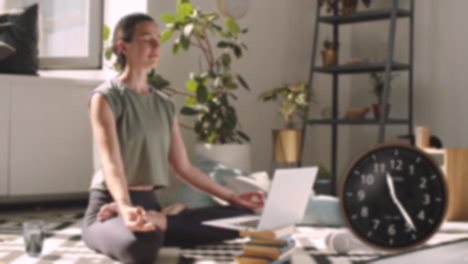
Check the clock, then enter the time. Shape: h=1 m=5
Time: h=11 m=24
